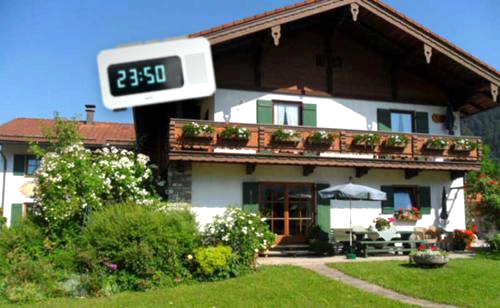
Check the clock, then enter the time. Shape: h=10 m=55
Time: h=23 m=50
